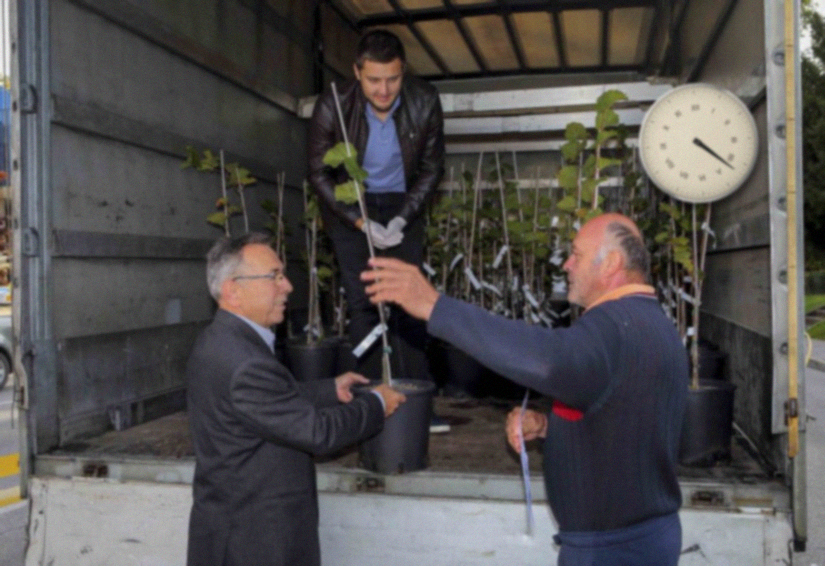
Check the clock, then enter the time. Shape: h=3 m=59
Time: h=4 m=22
